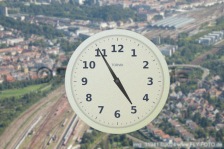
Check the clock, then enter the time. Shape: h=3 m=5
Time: h=4 m=55
